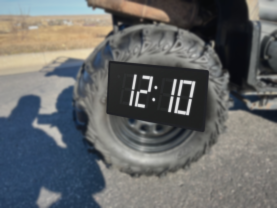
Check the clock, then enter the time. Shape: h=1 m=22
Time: h=12 m=10
